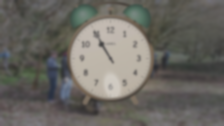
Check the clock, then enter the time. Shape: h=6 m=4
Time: h=10 m=55
